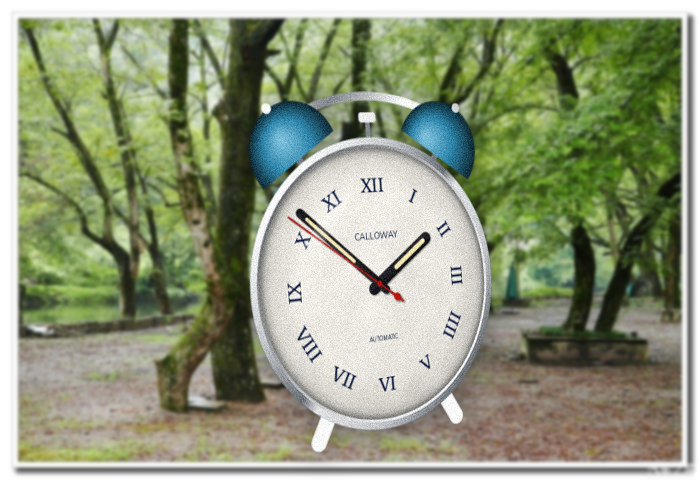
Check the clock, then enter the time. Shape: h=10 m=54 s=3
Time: h=1 m=51 s=51
